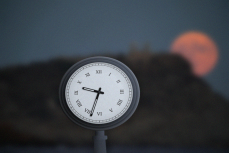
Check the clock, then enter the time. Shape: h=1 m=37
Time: h=9 m=33
